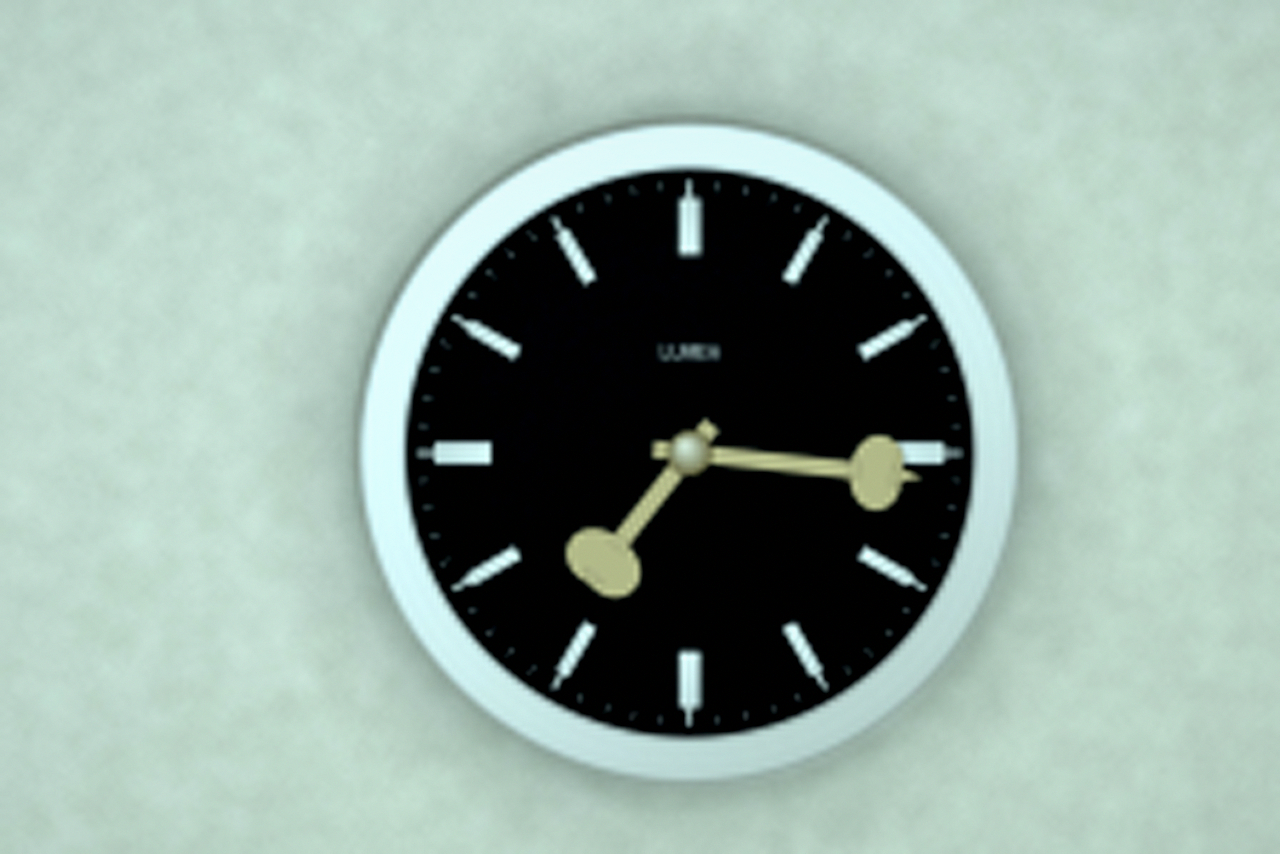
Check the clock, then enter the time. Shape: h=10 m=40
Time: h=7 m=16
